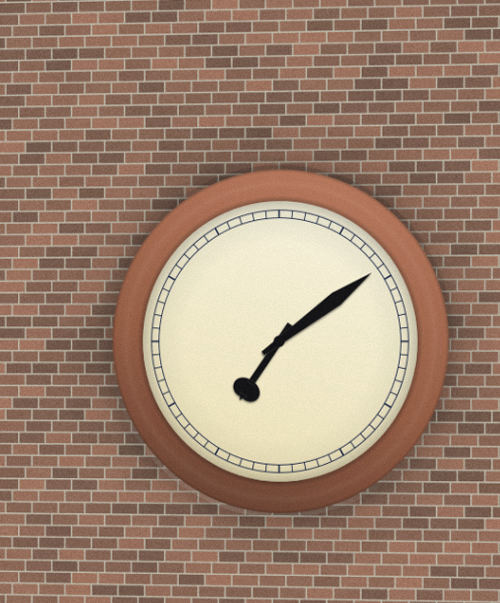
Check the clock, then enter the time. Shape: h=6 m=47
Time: h=7 m=9
